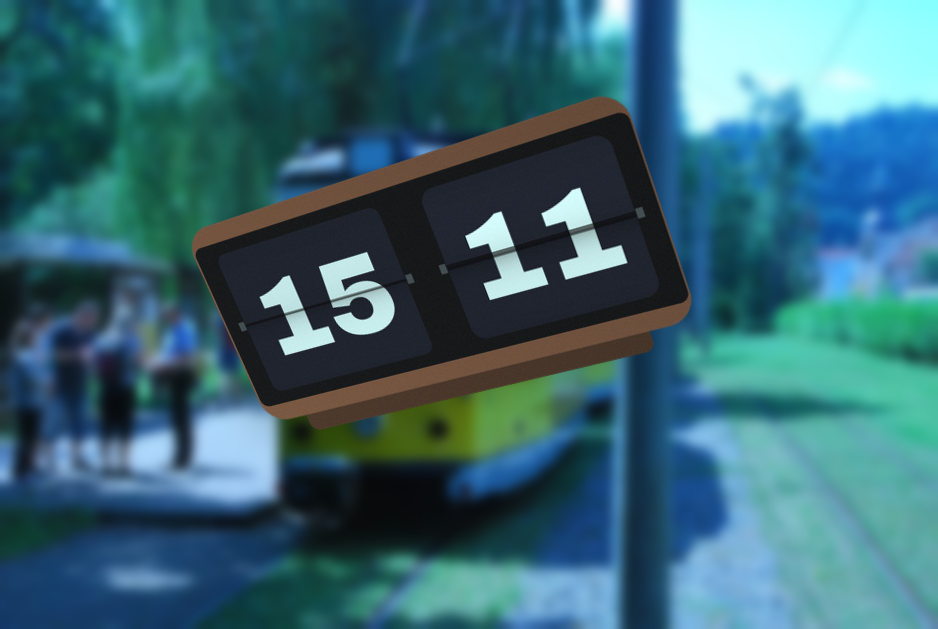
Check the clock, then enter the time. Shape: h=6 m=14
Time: h=15 m=11
